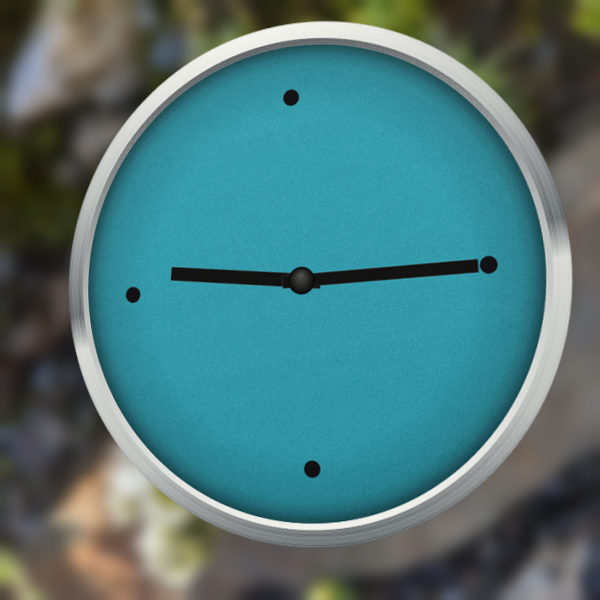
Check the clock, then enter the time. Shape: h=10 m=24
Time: h=9 m=15
